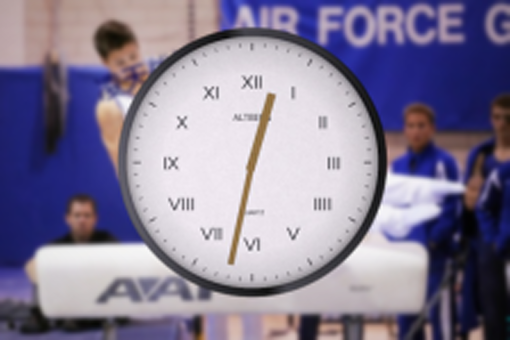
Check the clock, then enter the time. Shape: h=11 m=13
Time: h=12 m=32
